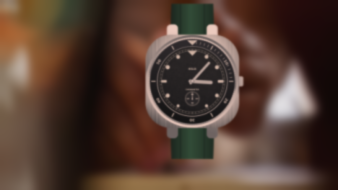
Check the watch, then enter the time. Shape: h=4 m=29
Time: h=3 m=7
